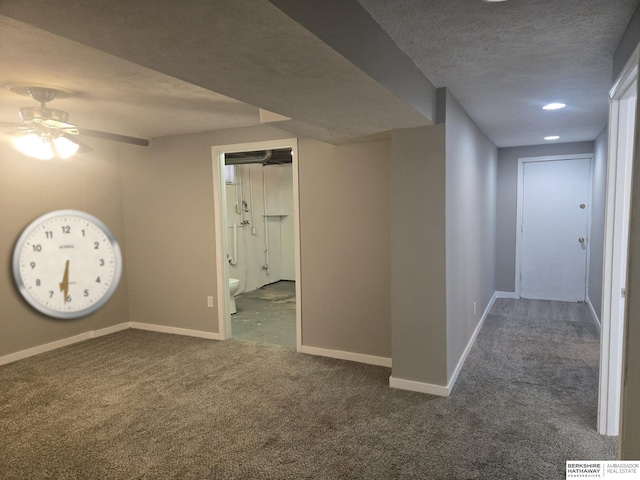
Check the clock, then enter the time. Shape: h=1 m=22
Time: h=6 m=31
